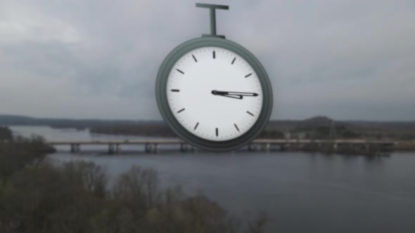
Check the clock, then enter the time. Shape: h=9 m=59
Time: h=3 m=15
